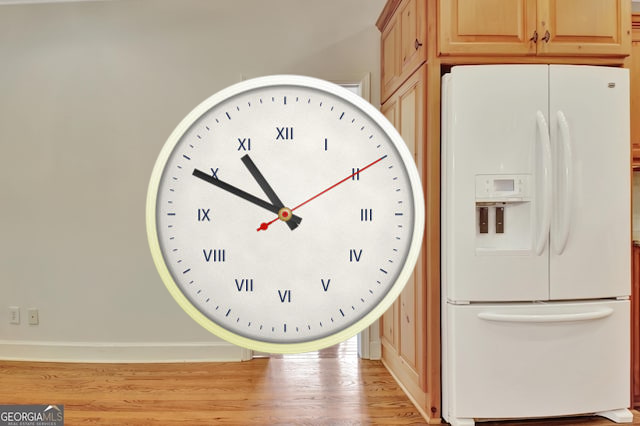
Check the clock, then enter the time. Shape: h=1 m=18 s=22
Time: h=10 m=49 s=10
